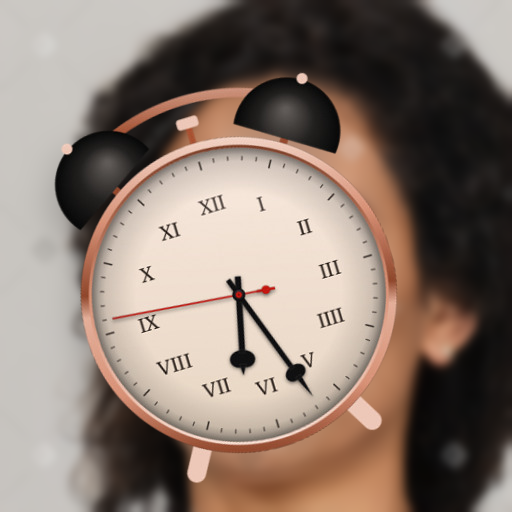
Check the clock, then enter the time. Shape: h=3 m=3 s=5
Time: h=6 m=26 s=46
